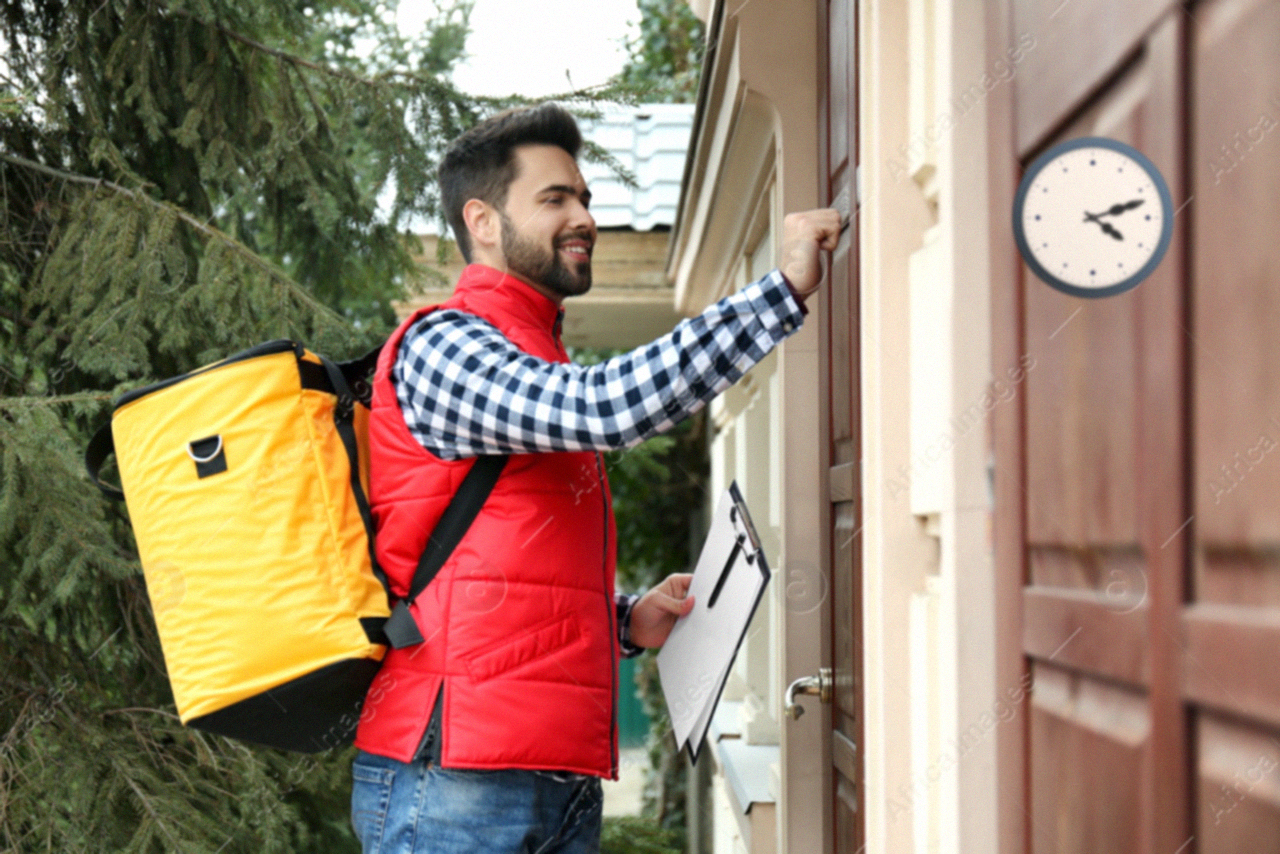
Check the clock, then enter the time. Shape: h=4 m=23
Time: h=4 m=12
